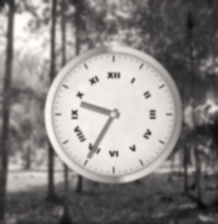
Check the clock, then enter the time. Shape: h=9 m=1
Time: h=9 m=35
